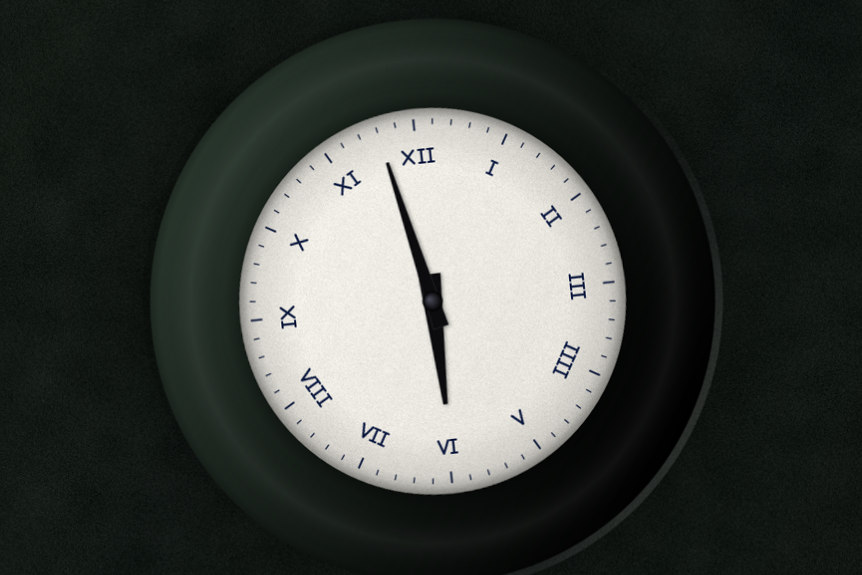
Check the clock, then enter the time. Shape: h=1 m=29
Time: h=5 m=58
